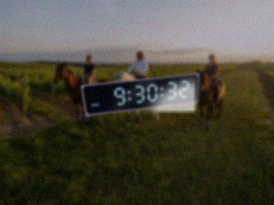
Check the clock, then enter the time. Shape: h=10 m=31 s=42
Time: h=9 m=30 s=32
